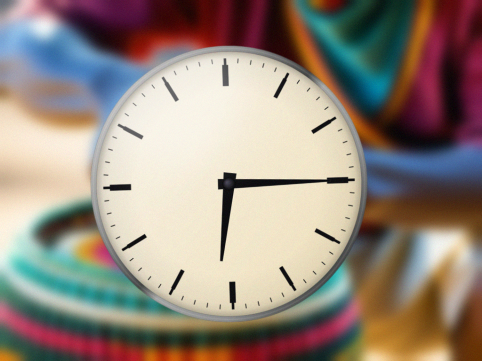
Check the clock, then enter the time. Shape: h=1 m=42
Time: h=6 m=15
